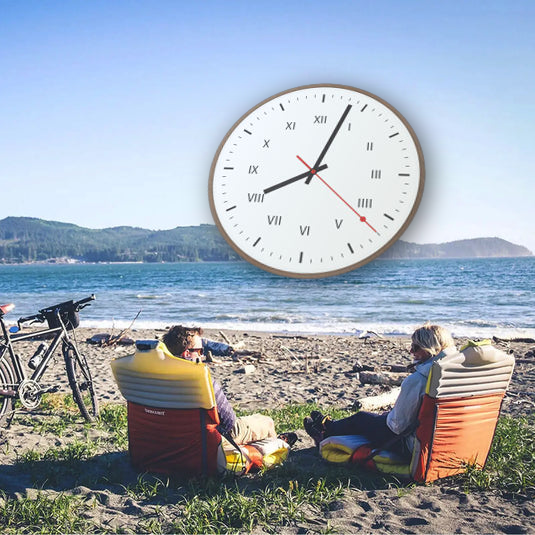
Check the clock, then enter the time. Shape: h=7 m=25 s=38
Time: h=8 m=3 s=22
